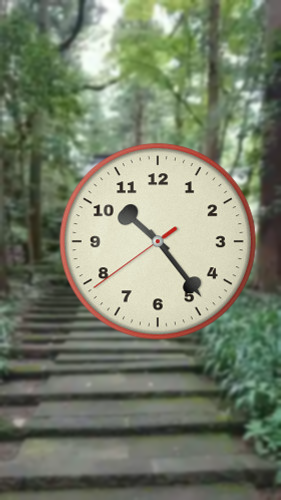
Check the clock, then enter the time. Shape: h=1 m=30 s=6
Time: h=10 m=23 s=39
